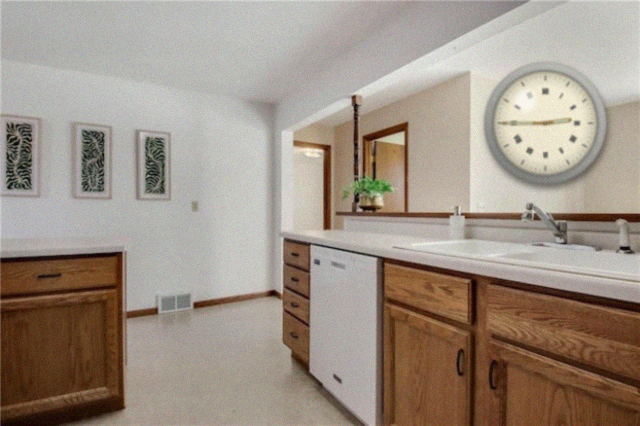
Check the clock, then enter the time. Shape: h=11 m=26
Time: h=2 m=45
